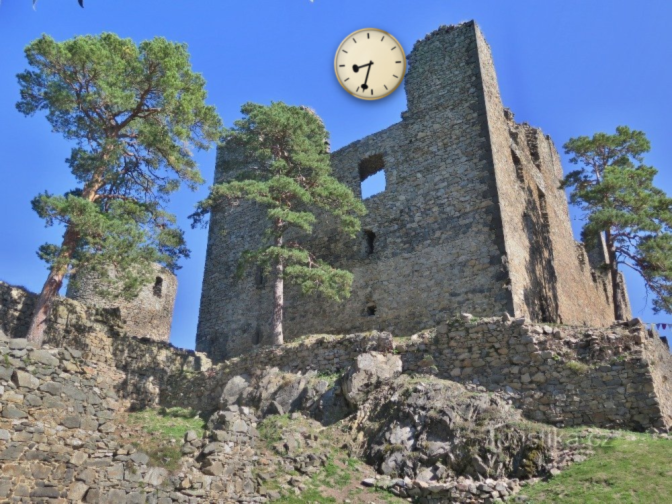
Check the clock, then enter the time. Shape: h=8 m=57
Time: h=8 m=33
